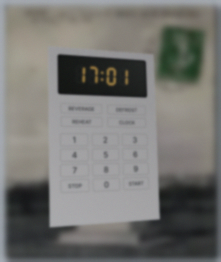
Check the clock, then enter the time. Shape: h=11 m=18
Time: h=17 m=1
